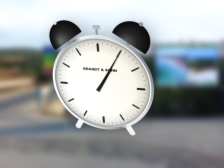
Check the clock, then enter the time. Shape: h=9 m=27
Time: h=1 m=5
